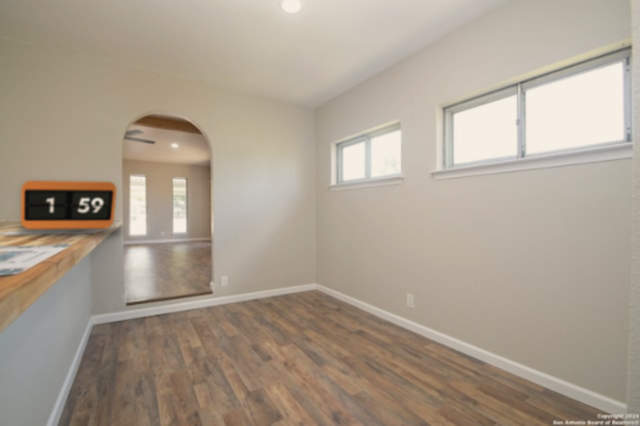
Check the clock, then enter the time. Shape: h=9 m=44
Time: h=1 m=59
